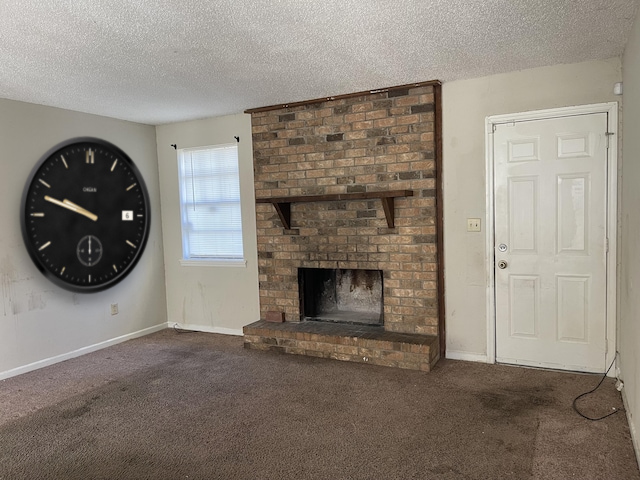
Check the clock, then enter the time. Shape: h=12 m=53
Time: h=9 m=48
